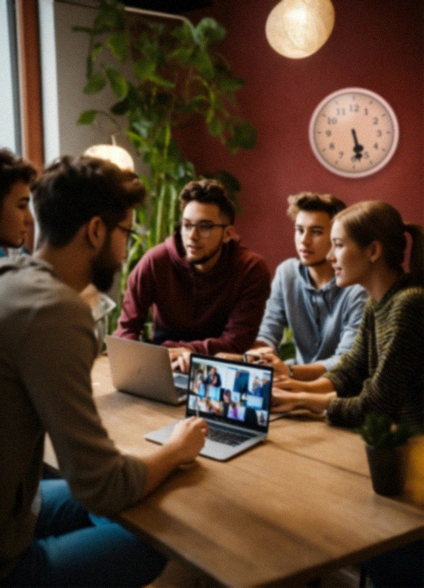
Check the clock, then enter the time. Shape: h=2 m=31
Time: h=5 m=28
